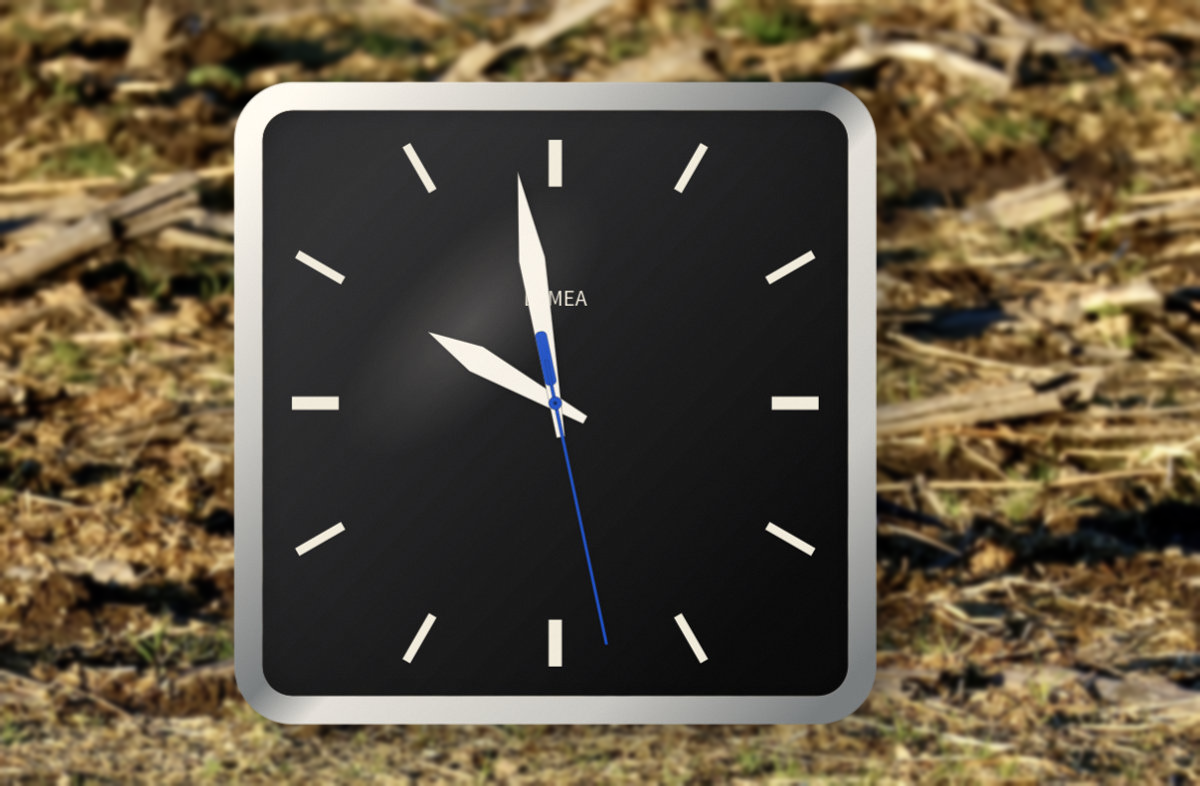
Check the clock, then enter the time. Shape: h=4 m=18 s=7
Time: h=9 m=58 s=28
